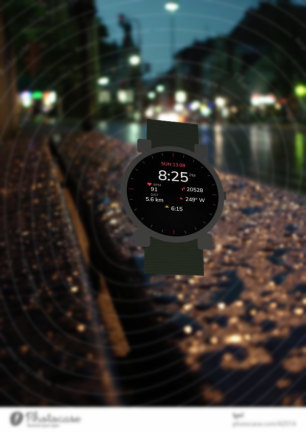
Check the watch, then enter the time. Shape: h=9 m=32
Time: h=8 m=25
